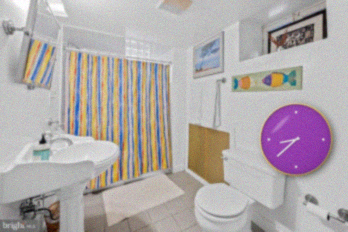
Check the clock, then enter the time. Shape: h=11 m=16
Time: h=8 m=38
